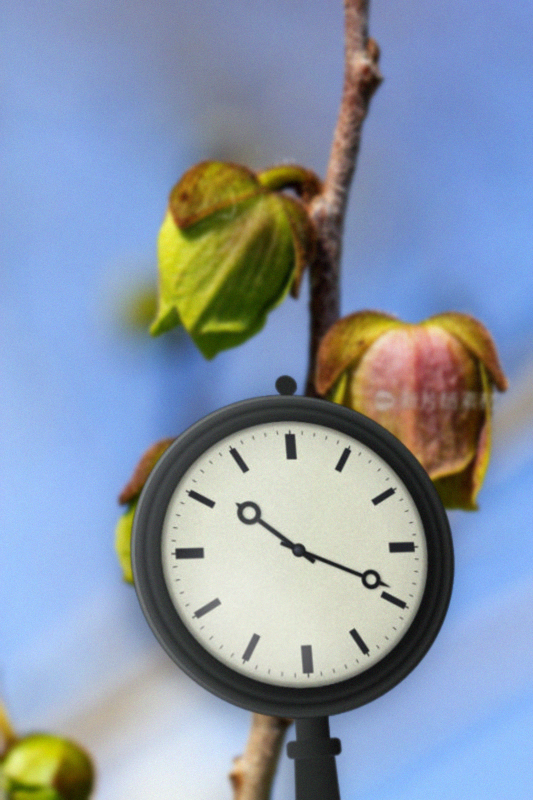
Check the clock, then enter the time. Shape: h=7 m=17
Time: h=10 m=19
